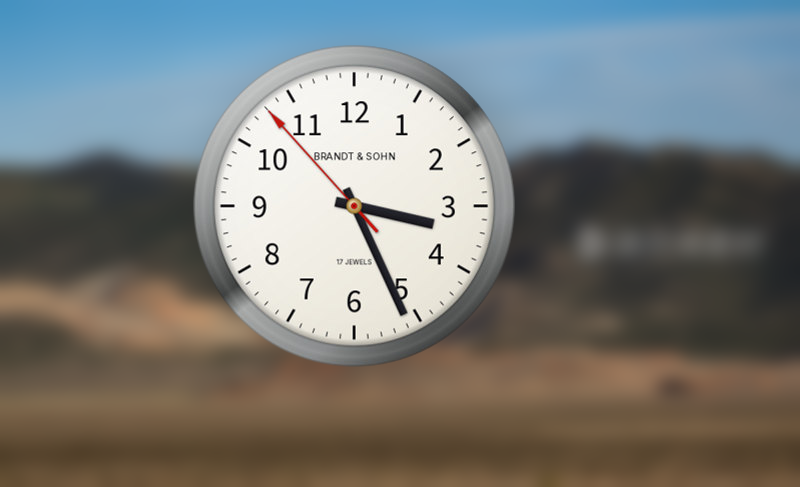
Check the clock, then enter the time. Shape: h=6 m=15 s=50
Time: h=3 m=25 s=53
